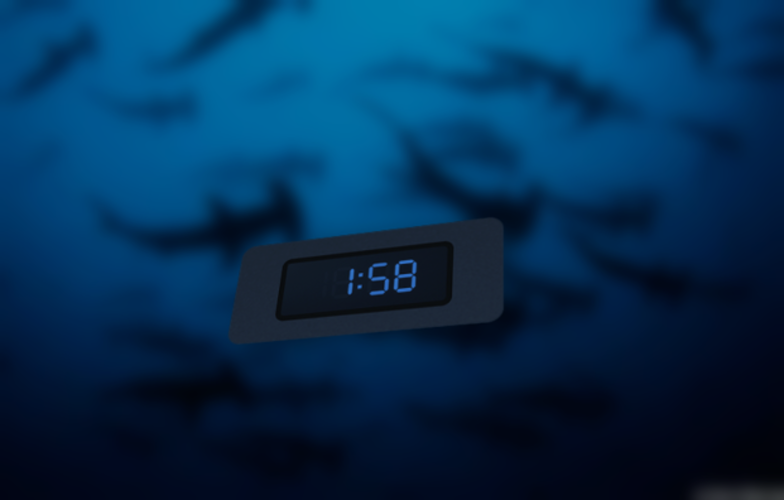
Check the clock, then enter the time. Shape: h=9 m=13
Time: h=1 m=58
